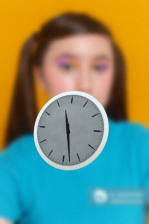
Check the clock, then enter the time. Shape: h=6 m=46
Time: h=11 m=28
